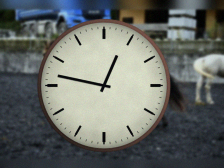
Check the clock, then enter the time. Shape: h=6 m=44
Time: h=12 m=47
